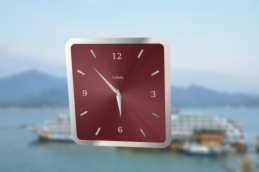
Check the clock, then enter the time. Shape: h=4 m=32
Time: h=5 m=53
